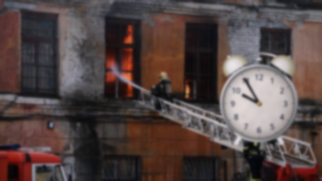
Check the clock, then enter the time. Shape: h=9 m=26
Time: h=9 m=55
